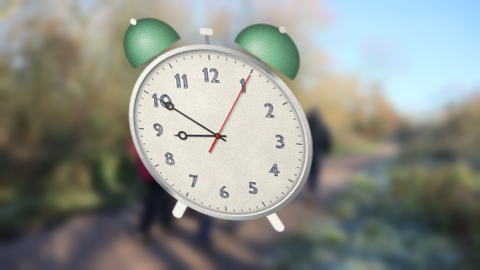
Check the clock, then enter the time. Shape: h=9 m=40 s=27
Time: h=8 m=50 s=5
